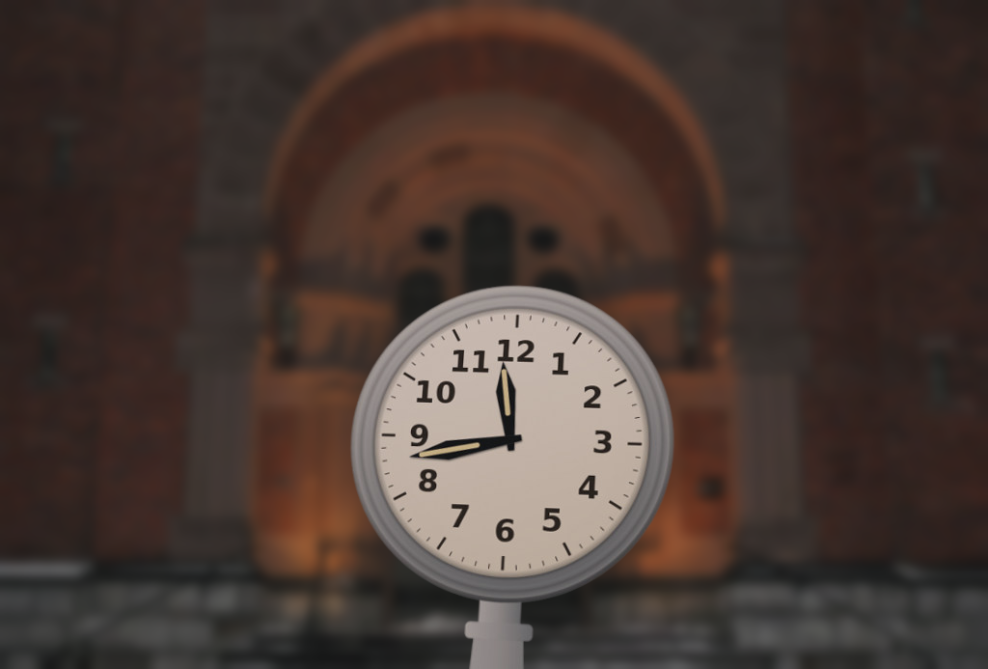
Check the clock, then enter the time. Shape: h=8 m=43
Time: h=11 m=43
